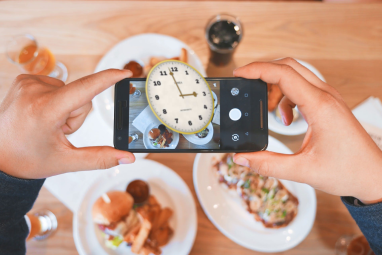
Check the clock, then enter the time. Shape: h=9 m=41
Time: h=2 m=58
